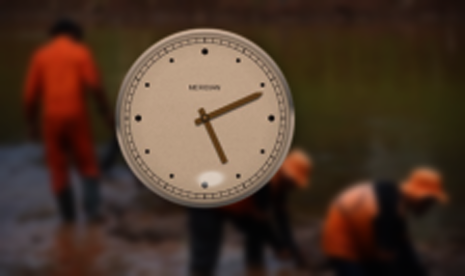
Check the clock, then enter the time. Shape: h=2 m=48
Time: h=5 m=11
